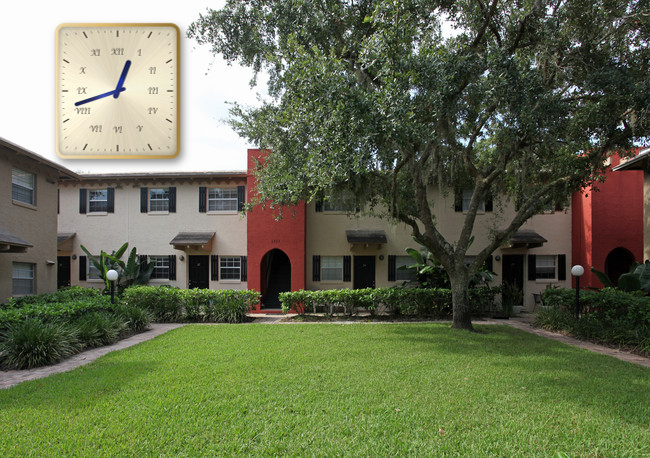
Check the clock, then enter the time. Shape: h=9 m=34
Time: h=12 m=42
